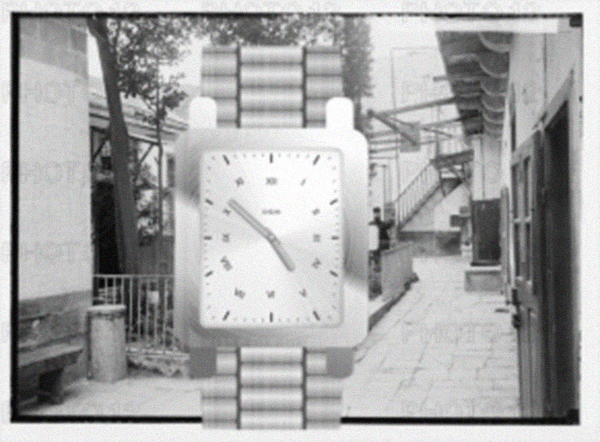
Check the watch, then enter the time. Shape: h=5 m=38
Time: h=4 m=52
